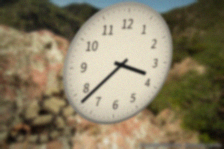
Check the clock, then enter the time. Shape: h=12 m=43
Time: h=3 m=38
